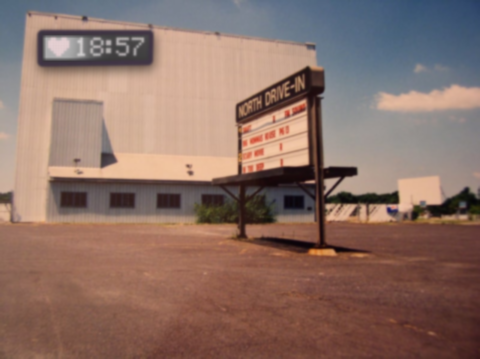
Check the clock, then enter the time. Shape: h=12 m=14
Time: h=18 m=57
